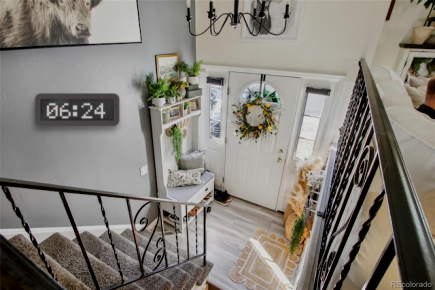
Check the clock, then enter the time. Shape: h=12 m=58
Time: h=6 m=24
